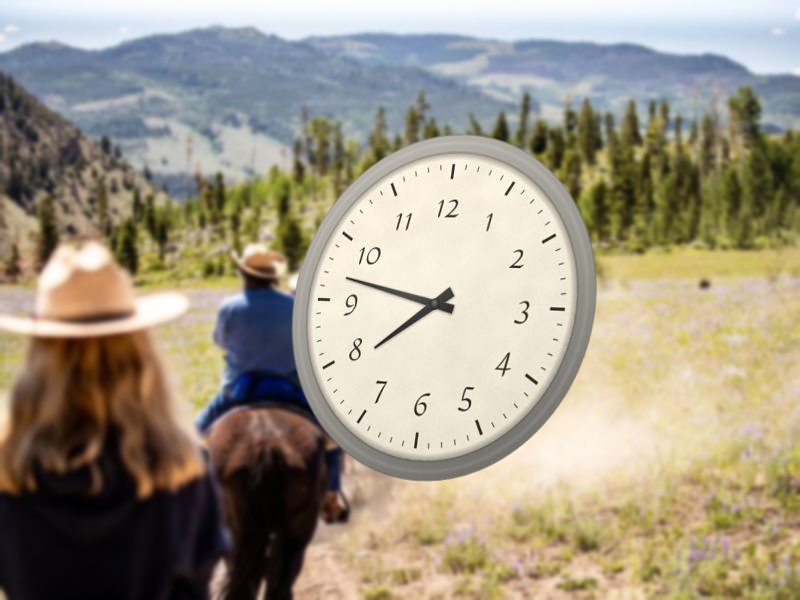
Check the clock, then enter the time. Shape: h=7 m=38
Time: h=7 m=47
